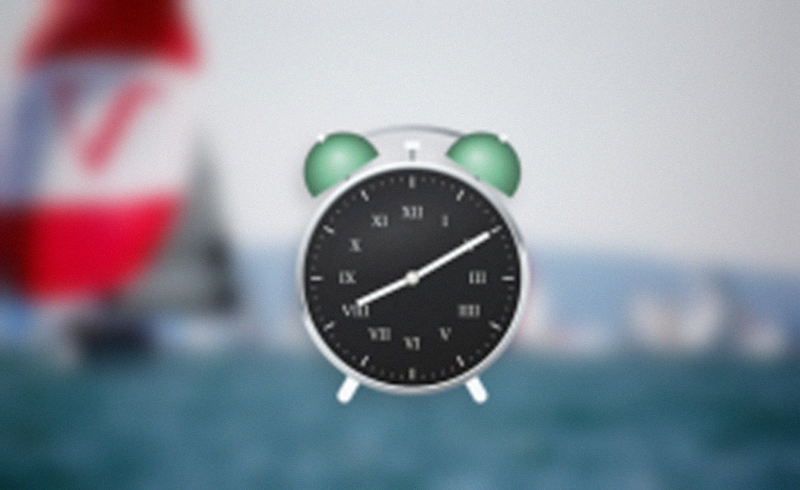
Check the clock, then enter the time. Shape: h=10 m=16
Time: h=8 m=10
